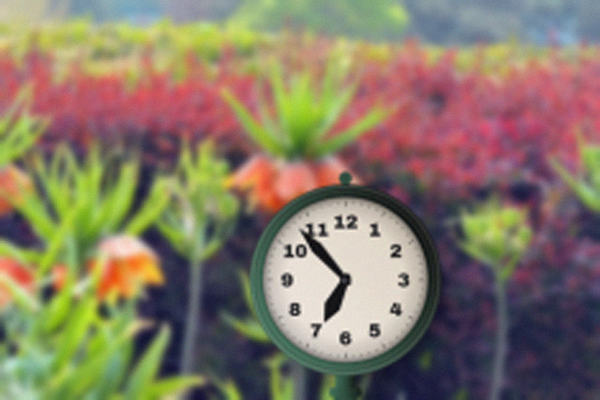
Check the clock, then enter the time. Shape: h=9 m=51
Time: h=6 m=53
